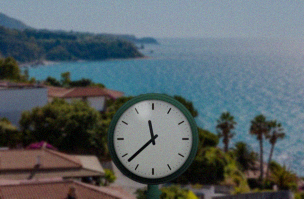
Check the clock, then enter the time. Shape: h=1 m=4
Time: h=11 m=38
